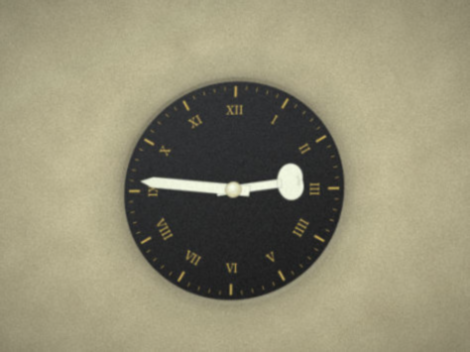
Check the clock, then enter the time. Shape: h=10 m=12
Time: h=2 m=46
